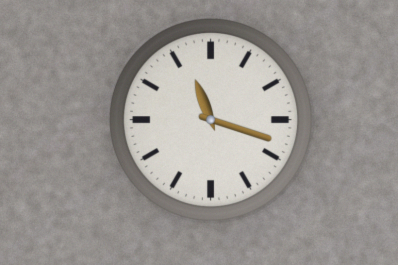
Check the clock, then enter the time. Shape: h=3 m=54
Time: h=11 m=18
